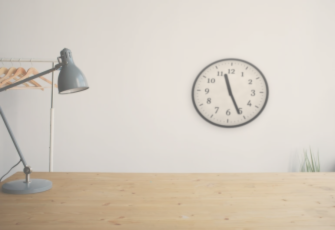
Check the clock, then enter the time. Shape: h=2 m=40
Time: h=11 m=26
